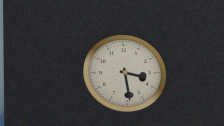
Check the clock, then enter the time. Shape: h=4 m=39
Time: h=3 m=29
